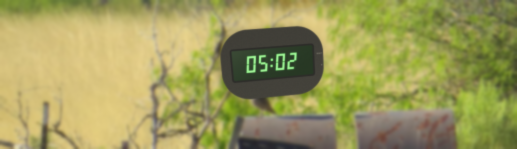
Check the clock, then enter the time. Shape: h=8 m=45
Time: h=5 m=2
